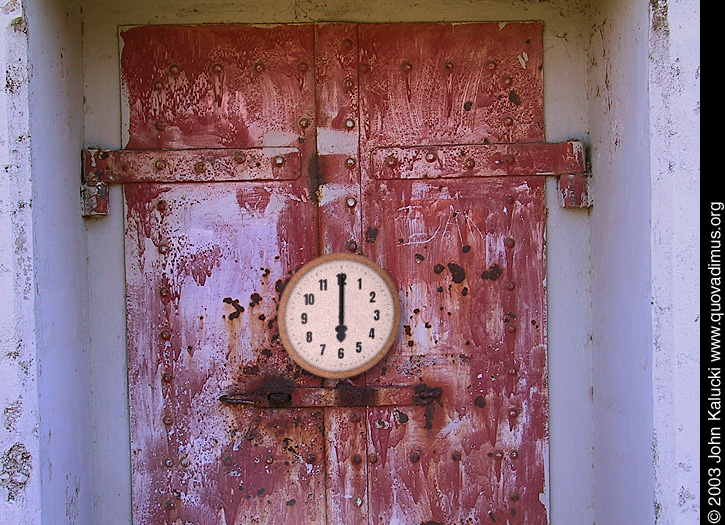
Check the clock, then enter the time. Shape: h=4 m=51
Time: h=6 m=0
